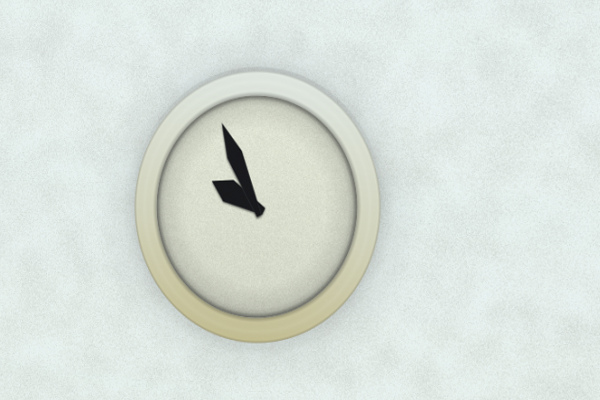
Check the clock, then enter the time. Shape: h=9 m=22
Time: h=9 m=56
